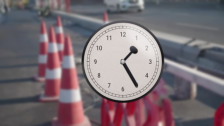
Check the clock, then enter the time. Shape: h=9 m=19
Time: h=1 m=25
